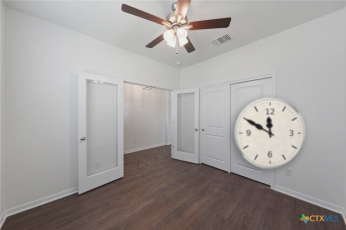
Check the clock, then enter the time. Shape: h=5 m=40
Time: h=11 m=50
